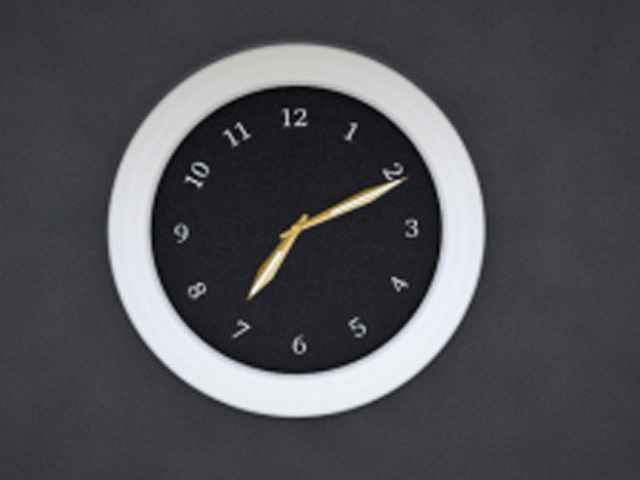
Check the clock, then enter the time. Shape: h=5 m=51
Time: h=7 m=11
